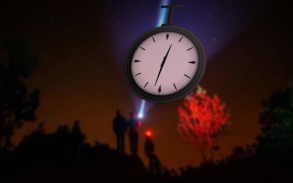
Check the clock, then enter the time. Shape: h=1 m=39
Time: h=12 m=32
